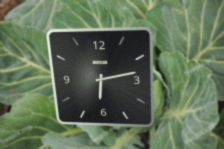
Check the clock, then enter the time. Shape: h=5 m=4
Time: h=6 m=13
